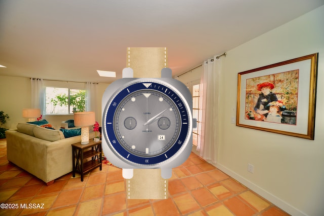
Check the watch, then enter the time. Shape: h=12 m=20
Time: h=2 m=9
